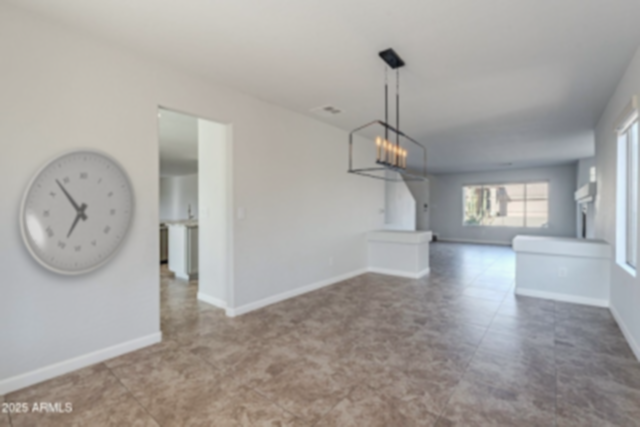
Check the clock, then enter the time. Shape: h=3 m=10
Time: h=6 m=53
